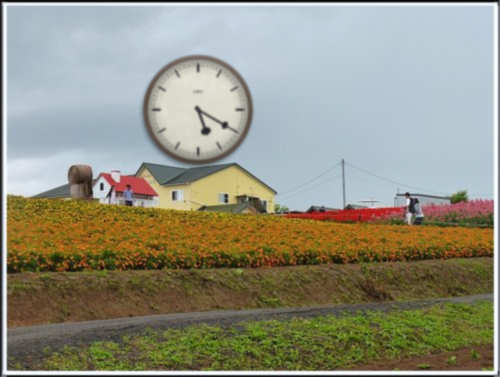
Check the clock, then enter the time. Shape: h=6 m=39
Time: h=5 m=20
